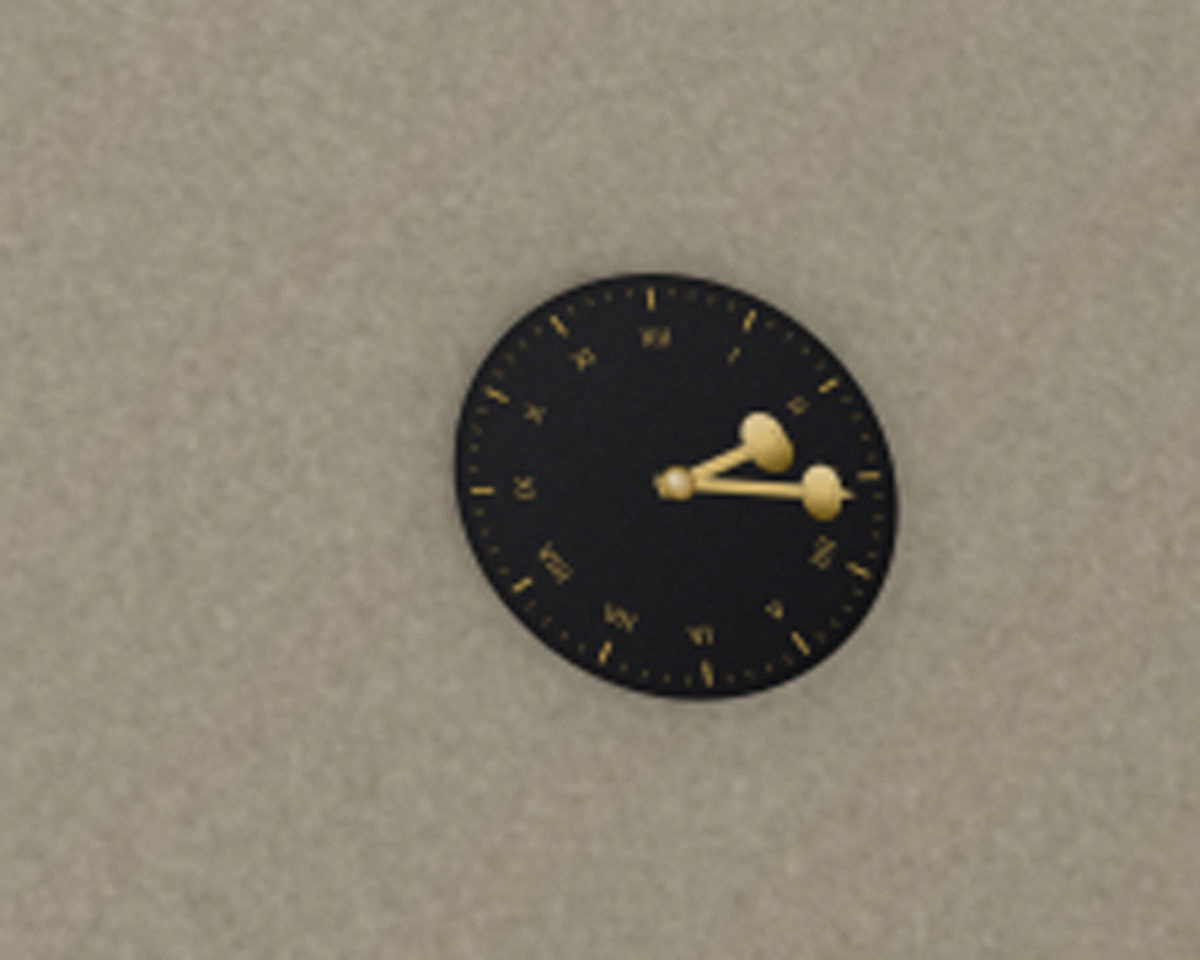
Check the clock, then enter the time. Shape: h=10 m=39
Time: h=2 m=16
